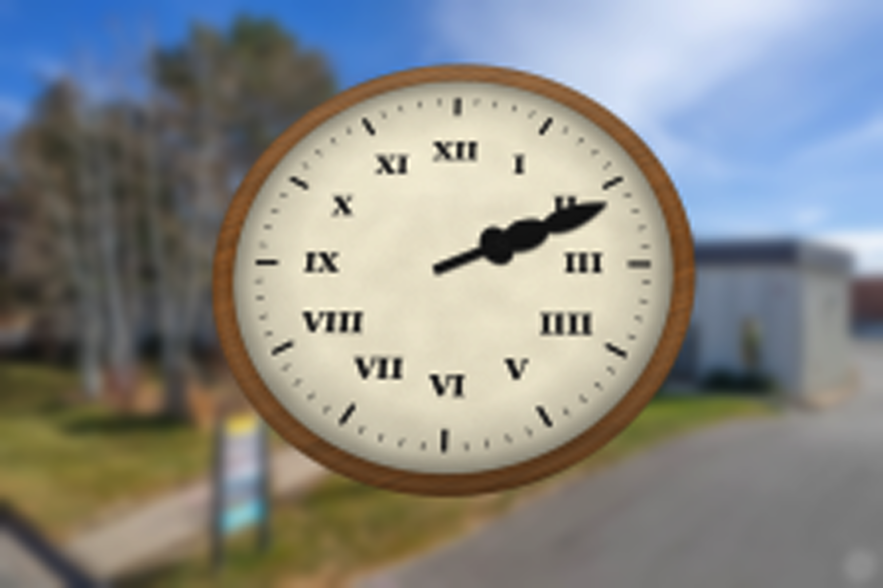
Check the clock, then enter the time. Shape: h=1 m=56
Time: h=2 m=11
